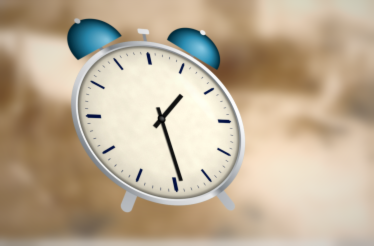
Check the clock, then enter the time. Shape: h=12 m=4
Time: h=1 m=29
